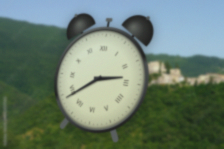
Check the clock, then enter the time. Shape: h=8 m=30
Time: h=2 m=39
